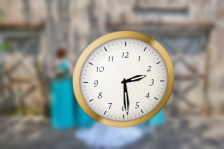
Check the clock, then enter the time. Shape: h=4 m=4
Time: h=2 m=29
